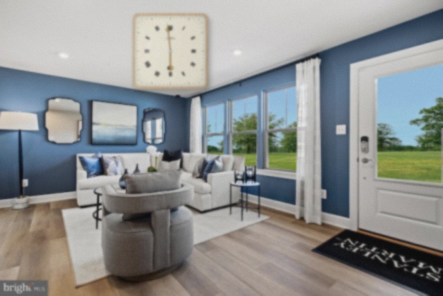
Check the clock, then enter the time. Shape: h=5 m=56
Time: h=5 m=59
